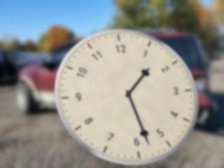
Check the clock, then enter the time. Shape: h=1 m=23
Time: h=1 m=28
